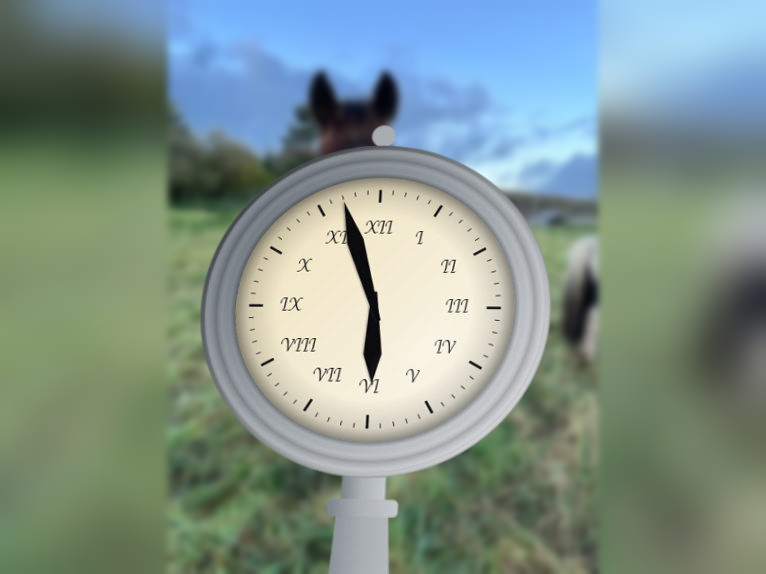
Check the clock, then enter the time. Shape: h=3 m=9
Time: h=5 m=57
